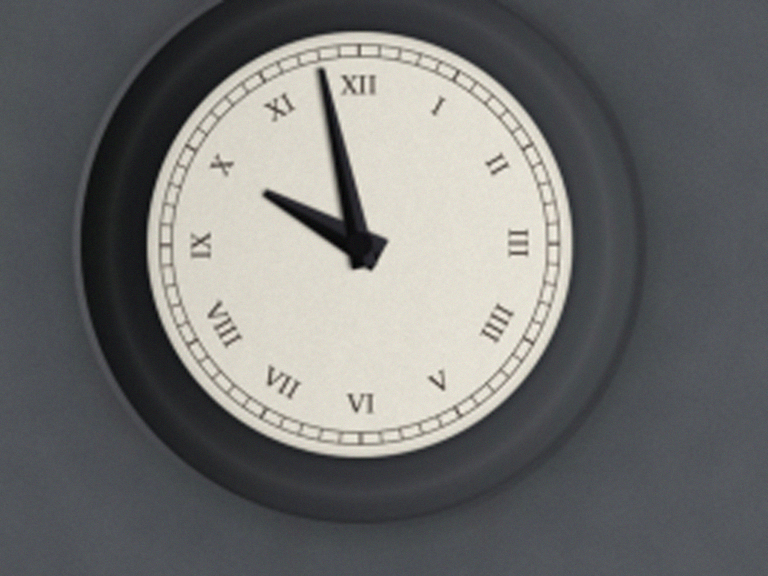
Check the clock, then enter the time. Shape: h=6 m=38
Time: h=9 m=58
